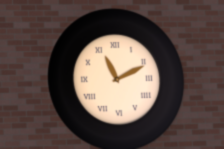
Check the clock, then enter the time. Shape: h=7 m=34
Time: h=11 m=11
